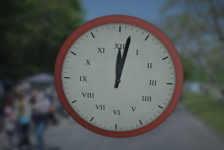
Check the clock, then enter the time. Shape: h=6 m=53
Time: h=12 m=2
